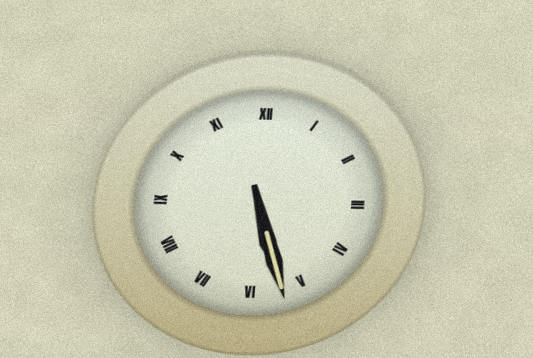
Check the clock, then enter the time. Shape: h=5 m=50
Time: h=5 m=27
